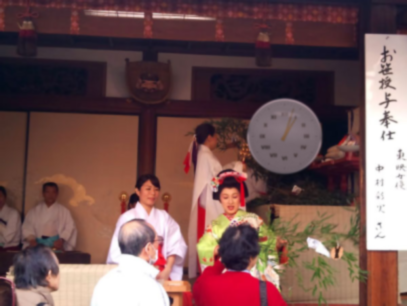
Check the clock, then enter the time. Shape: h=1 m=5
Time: h=1 m=3
